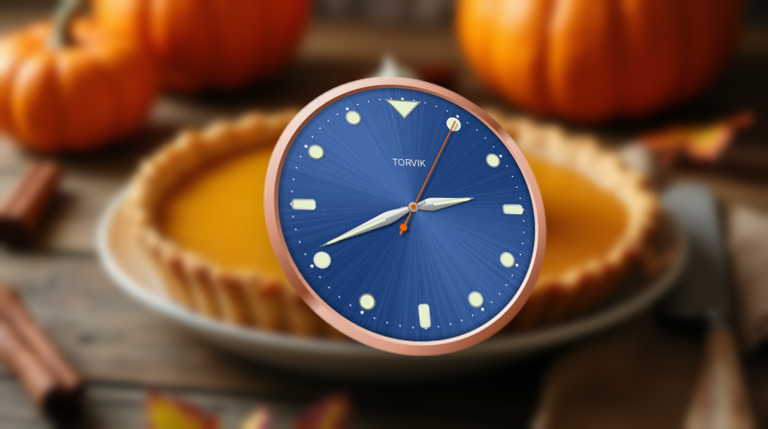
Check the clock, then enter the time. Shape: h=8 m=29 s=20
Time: h=2 m=41 s=5
